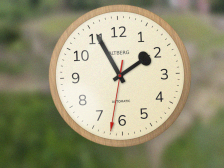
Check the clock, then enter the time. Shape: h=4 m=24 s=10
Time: h=1 m=55 s=32
